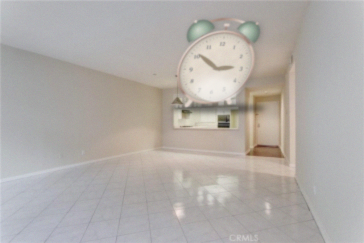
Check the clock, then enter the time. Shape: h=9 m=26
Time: h=2 m=51
